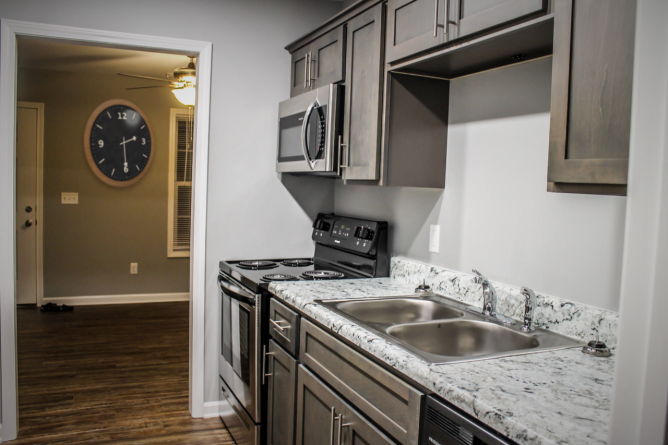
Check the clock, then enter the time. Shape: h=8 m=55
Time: h=2 m=30
